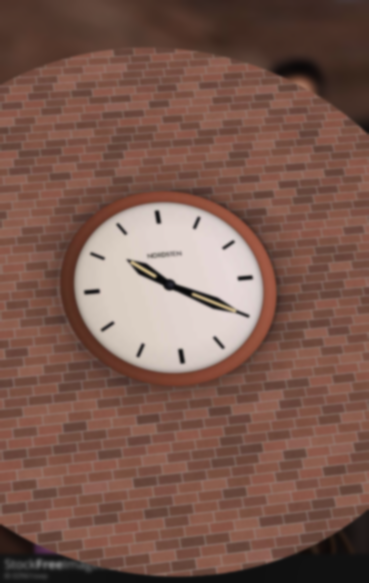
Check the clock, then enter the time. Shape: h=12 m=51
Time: h=10 m=20
